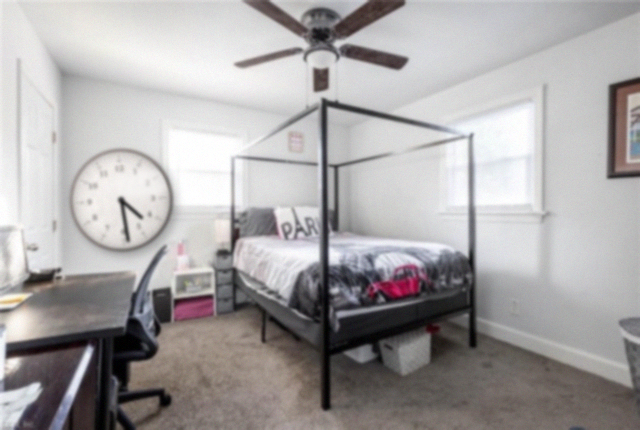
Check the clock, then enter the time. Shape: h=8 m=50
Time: h=4 m=29
